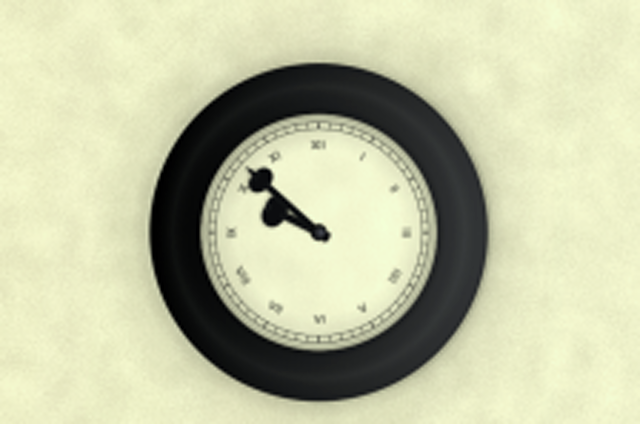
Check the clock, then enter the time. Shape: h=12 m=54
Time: h=9 m=52
